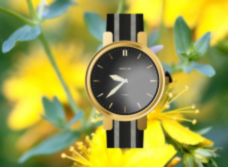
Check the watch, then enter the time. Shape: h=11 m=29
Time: h=9 m=38
